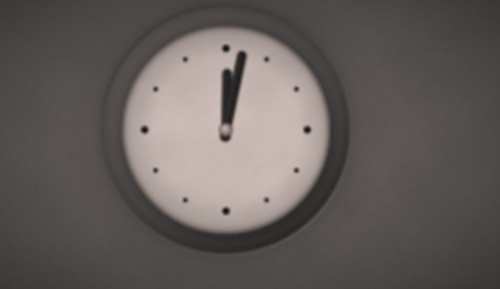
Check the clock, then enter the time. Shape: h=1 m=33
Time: h=12 m=2
